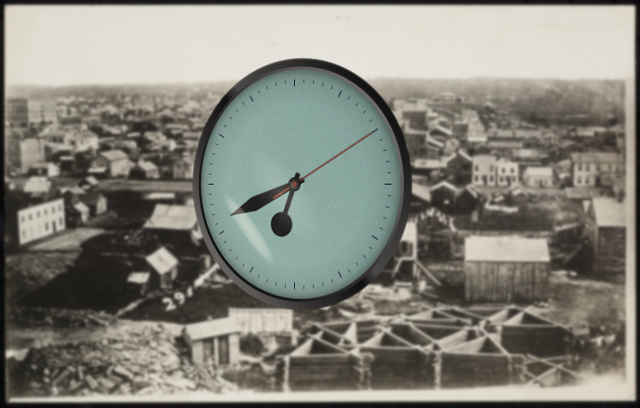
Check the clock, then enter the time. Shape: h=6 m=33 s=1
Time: h=6 m=41 s=10
